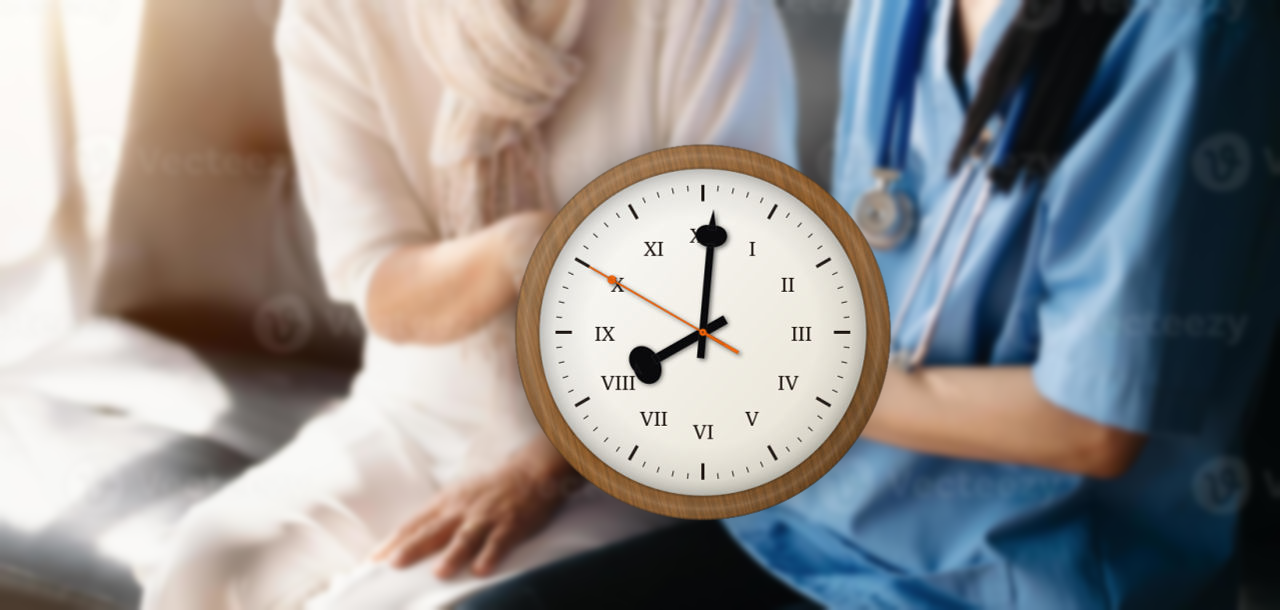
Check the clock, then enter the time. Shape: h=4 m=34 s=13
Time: h=8 m=0 s=50
